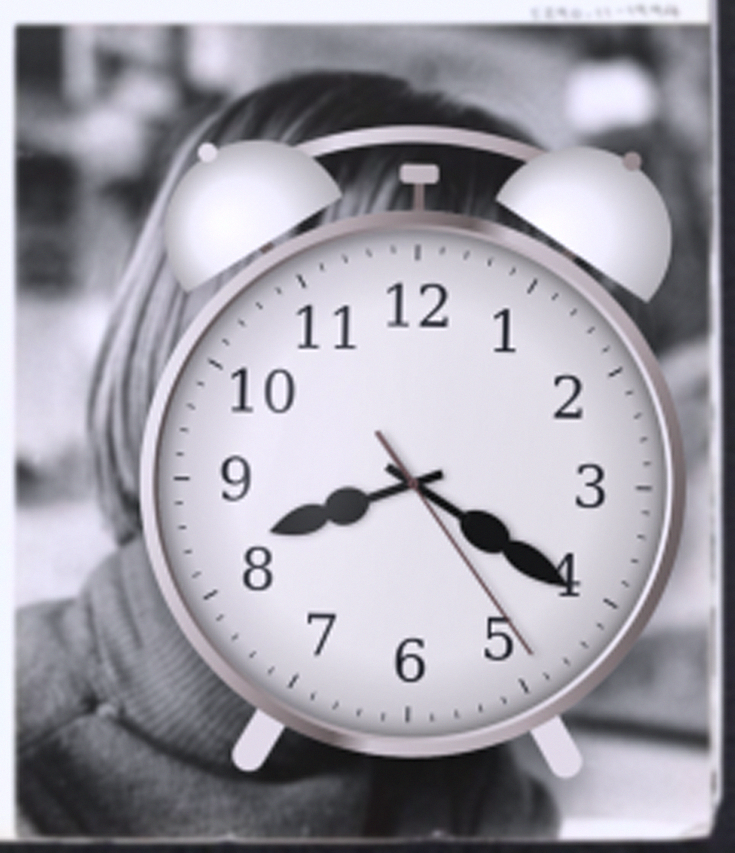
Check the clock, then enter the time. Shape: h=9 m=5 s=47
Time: h=8 m=20 s=24
